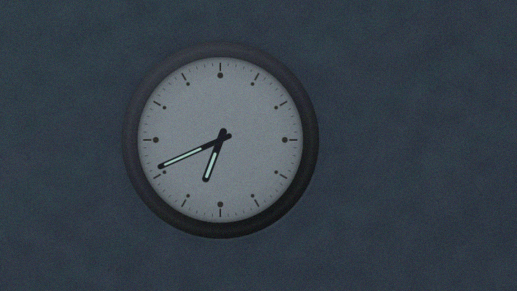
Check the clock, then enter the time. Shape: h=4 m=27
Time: h=6 m=41
